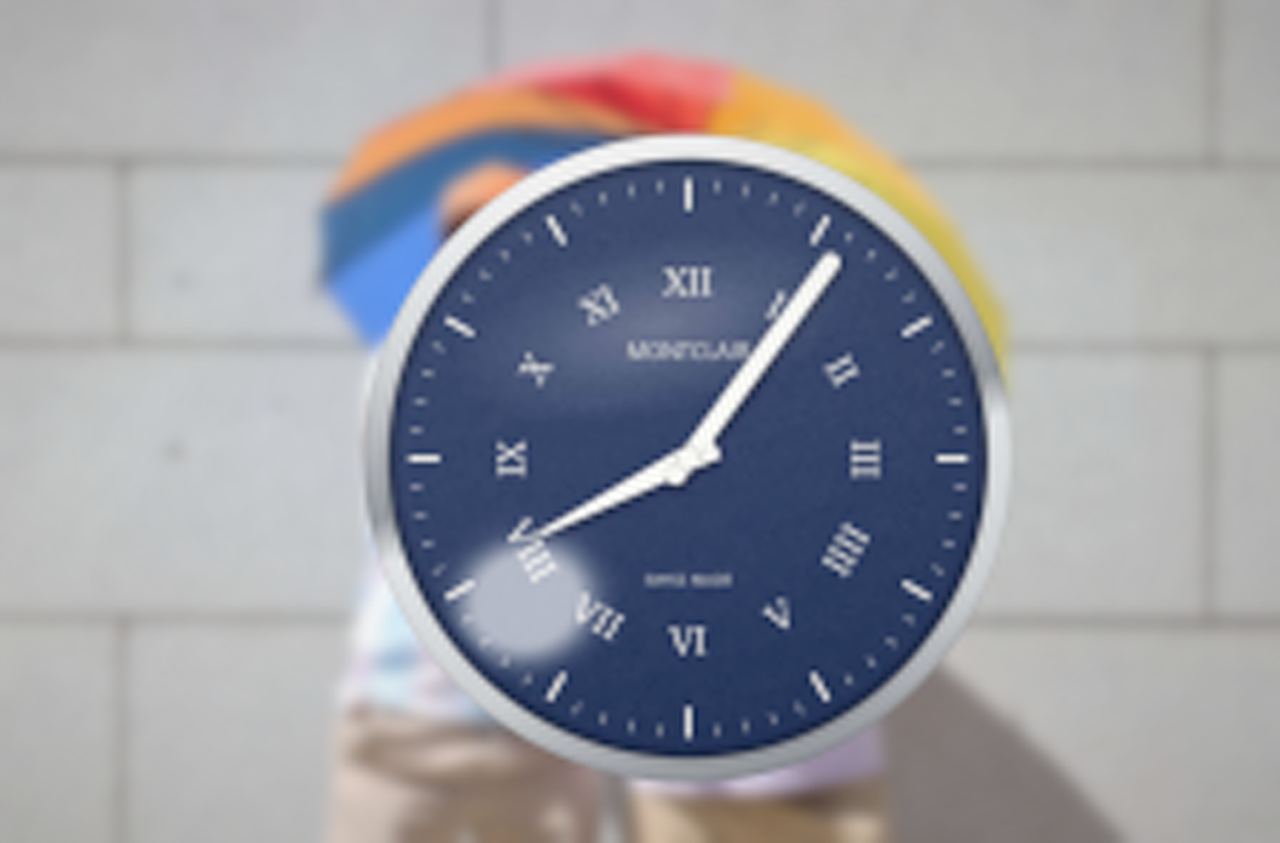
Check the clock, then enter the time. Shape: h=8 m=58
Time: h=8 m=6
